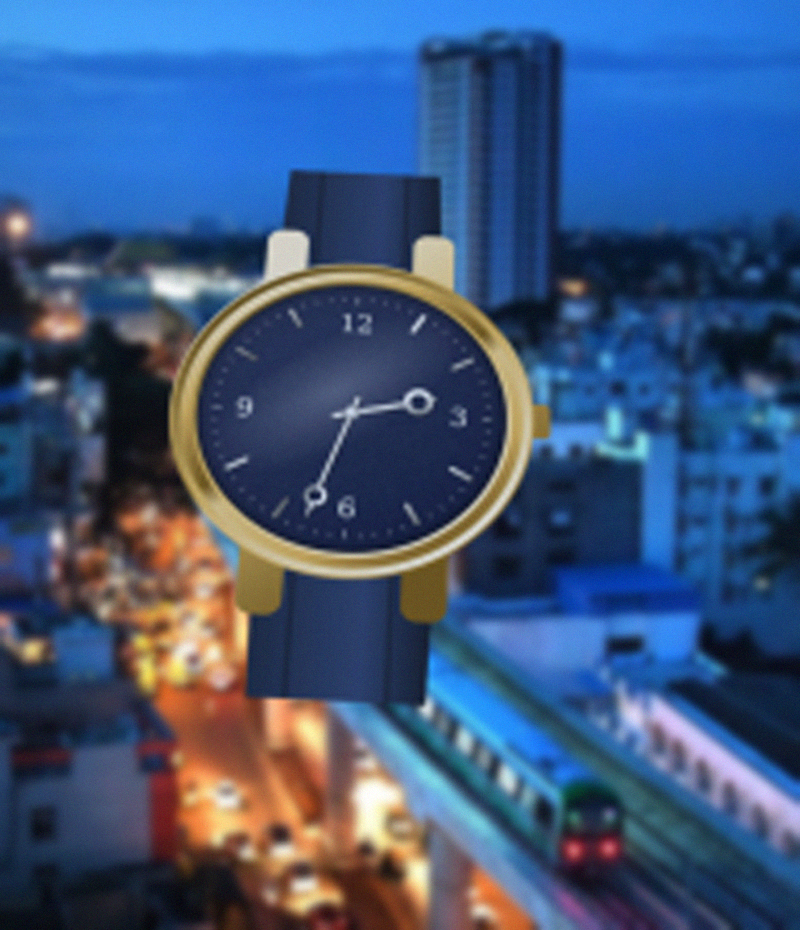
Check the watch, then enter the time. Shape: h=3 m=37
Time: h=2 m=33
